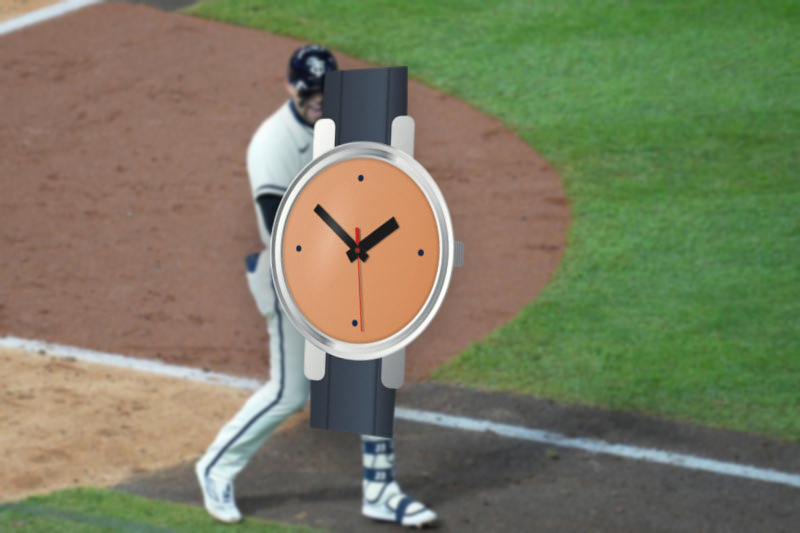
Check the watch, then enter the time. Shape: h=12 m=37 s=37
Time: h=1 m=51 s=29
